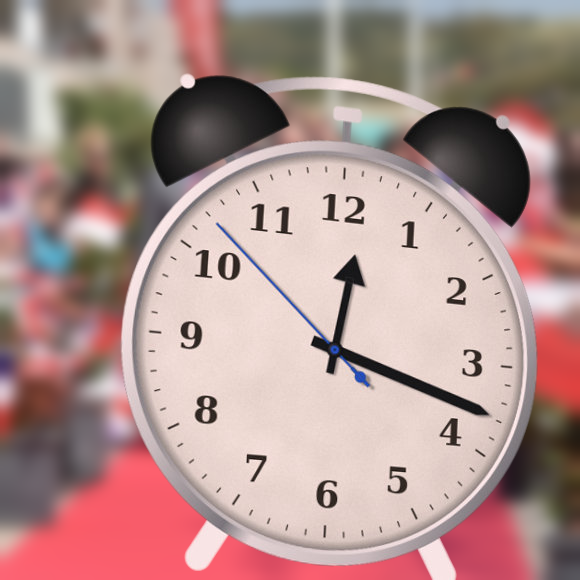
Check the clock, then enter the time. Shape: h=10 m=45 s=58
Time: h=12 m=17 s=52
